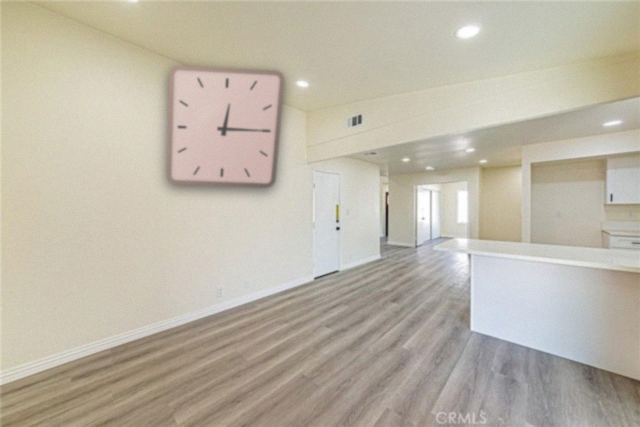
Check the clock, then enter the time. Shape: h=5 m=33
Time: h=12 m=15
